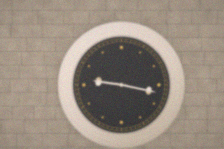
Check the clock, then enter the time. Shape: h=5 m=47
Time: h=9 m=17
